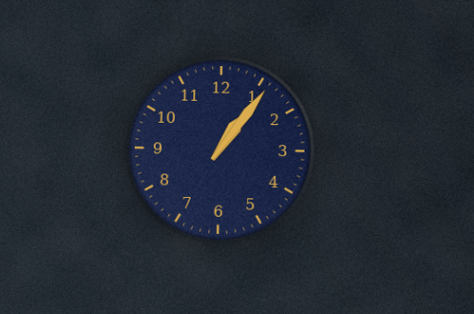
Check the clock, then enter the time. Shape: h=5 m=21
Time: h=1 m=6
